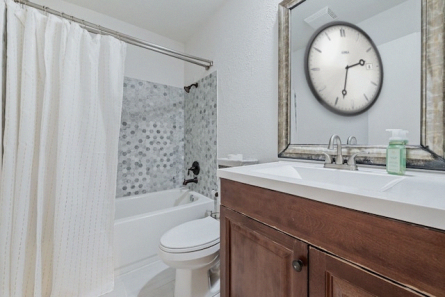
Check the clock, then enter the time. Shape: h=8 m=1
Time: h=2 m=33
